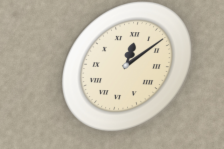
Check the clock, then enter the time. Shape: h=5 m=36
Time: h=12 m=8
